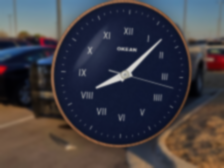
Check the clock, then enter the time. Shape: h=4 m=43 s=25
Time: h=8 m=7 s=17
